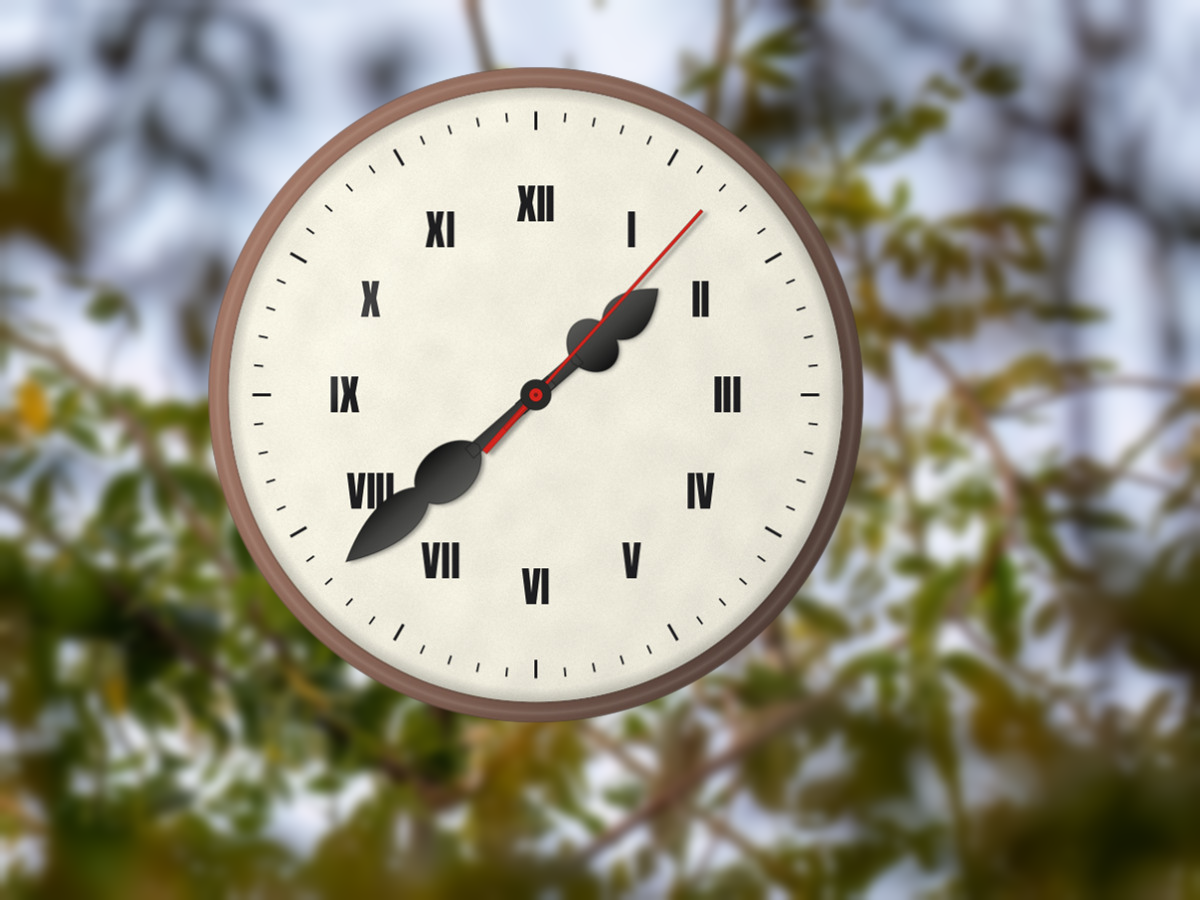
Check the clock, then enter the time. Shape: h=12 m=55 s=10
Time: h=1 m=38 s=7
